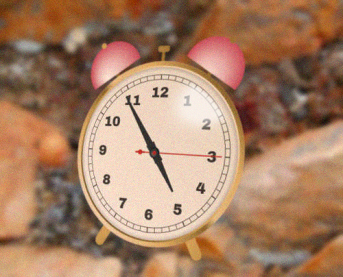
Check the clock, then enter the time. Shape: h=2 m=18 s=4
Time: h=4 m=54 s=15
